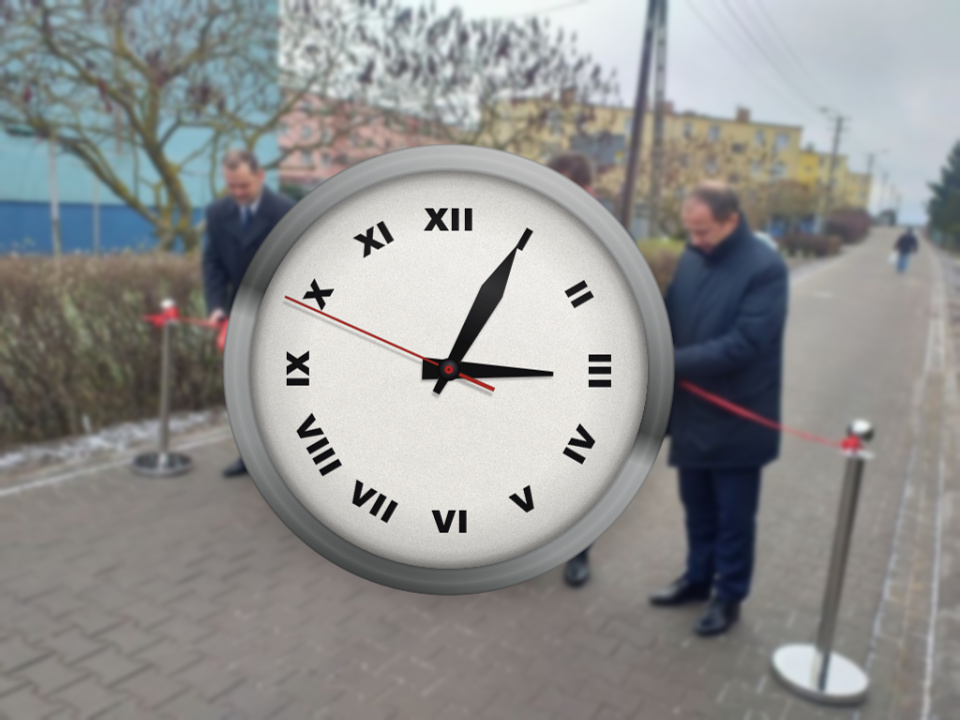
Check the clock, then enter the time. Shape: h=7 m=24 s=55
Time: h=3 m=4 s=49
